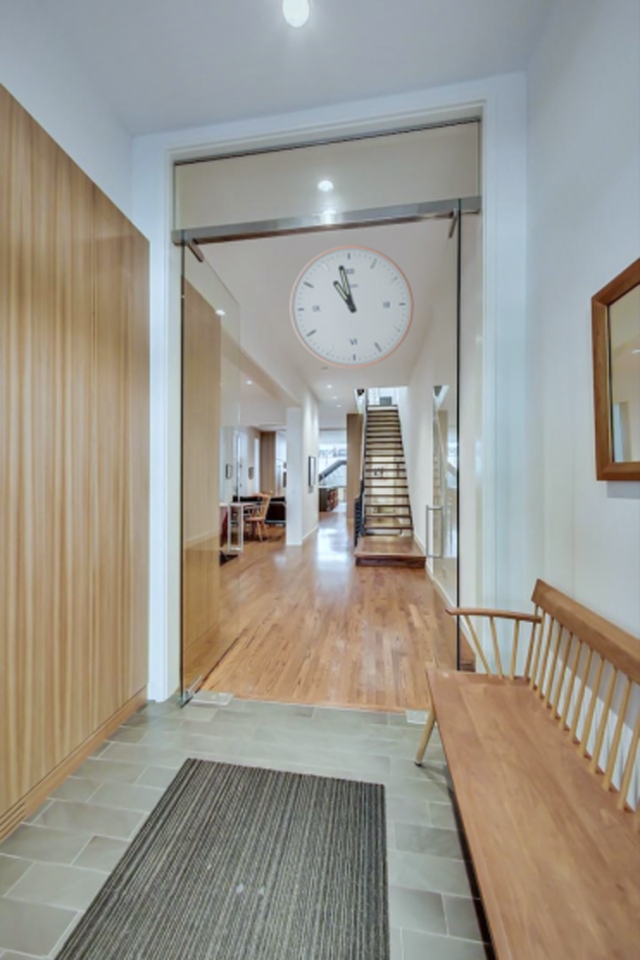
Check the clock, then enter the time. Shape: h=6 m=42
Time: h=10 m=58
